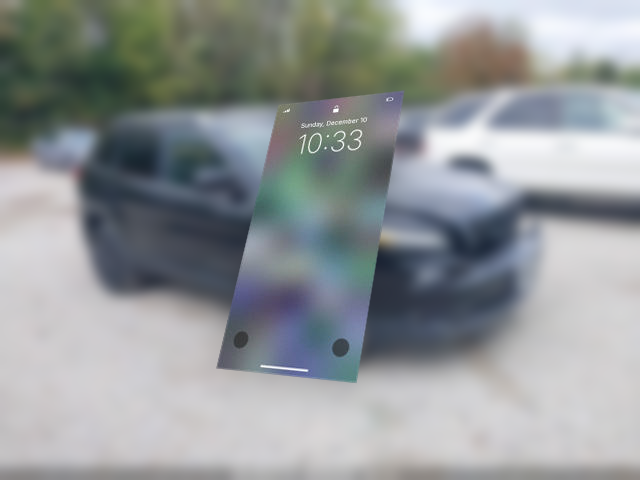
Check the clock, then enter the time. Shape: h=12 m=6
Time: h=10 m=33
